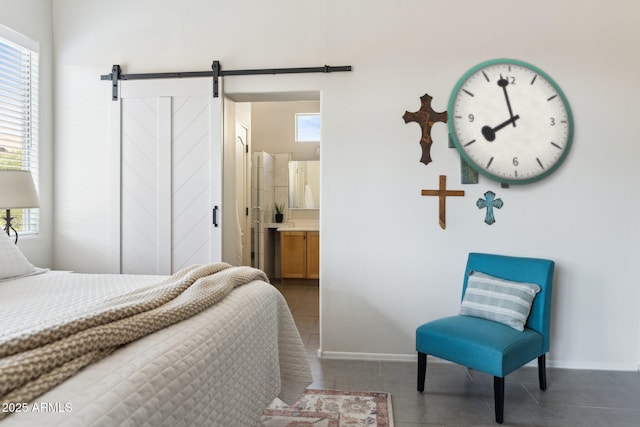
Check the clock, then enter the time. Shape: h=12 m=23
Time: h=7 m=58
